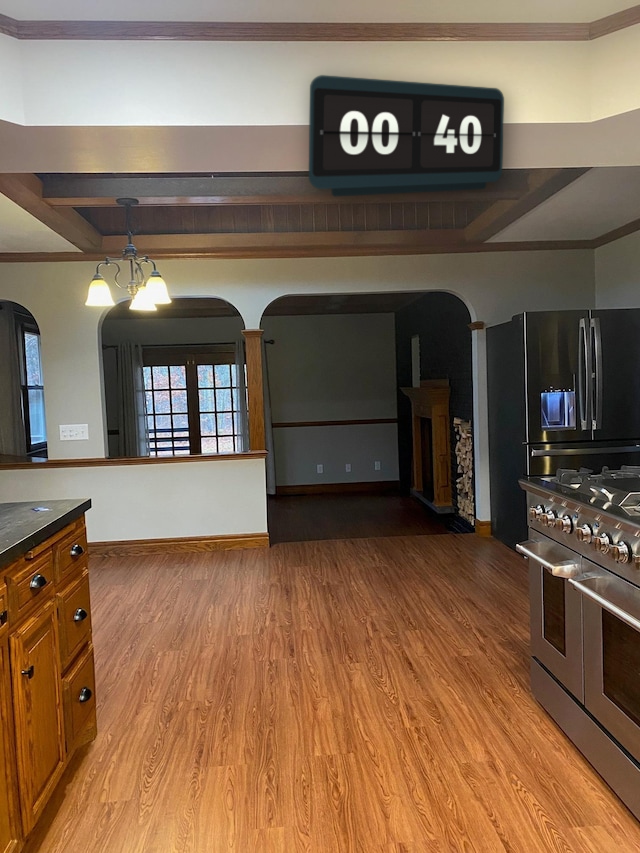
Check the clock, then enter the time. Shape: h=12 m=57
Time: h=0 m=40
